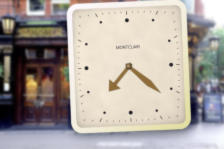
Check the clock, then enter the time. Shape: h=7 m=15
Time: h=7 m=22
